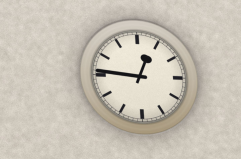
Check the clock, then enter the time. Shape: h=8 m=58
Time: h=12 m=46
